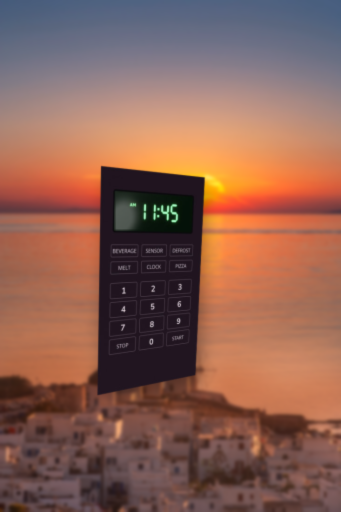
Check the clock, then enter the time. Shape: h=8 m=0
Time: h=11 m=45
